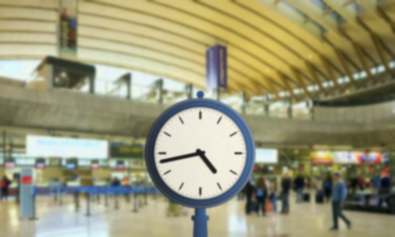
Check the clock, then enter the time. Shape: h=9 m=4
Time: h=4 m=43
